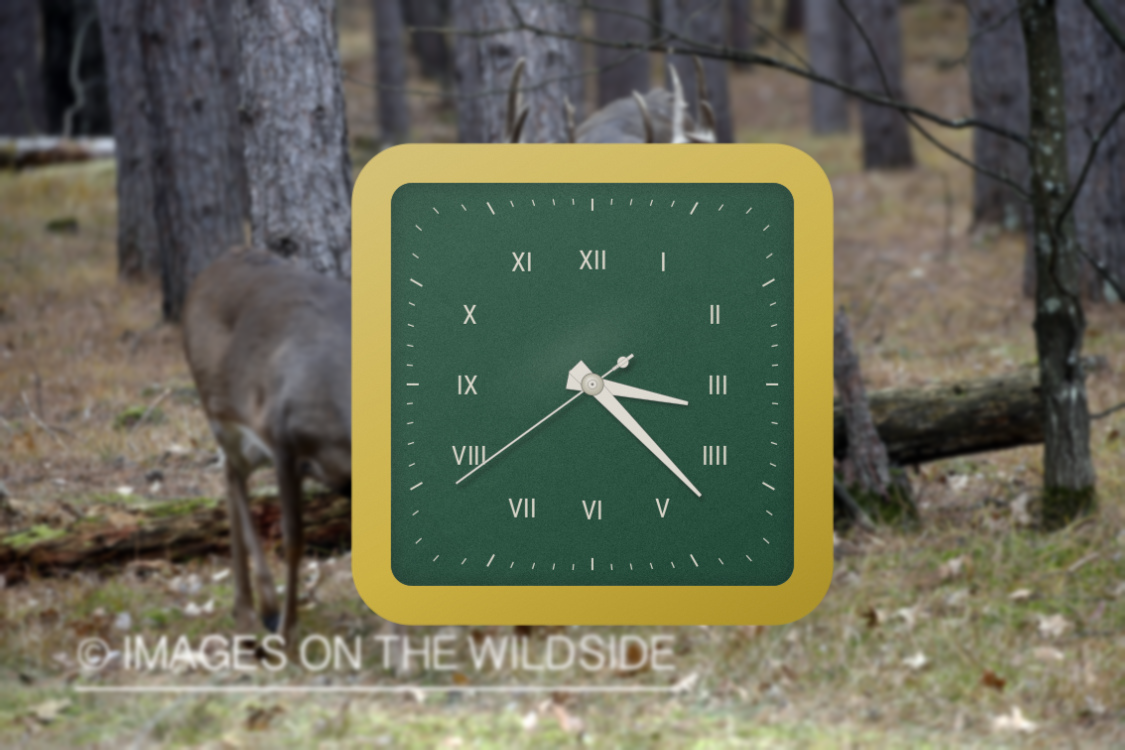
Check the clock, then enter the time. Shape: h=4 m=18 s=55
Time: h=3 m=22 s=39
